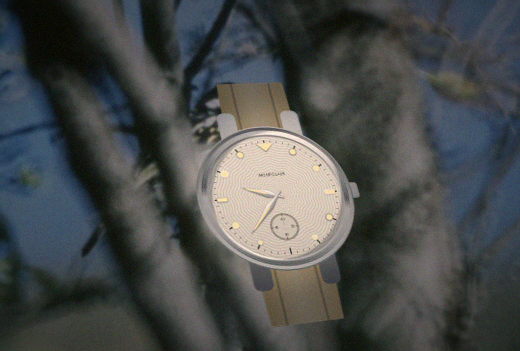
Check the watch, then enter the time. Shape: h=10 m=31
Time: h=9 m=37
